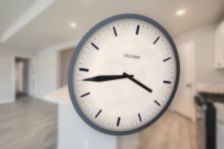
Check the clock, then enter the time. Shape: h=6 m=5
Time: h=3 m=43
